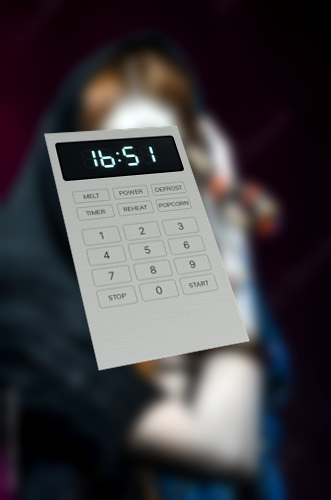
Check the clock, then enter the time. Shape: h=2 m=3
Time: h=16 m=51
